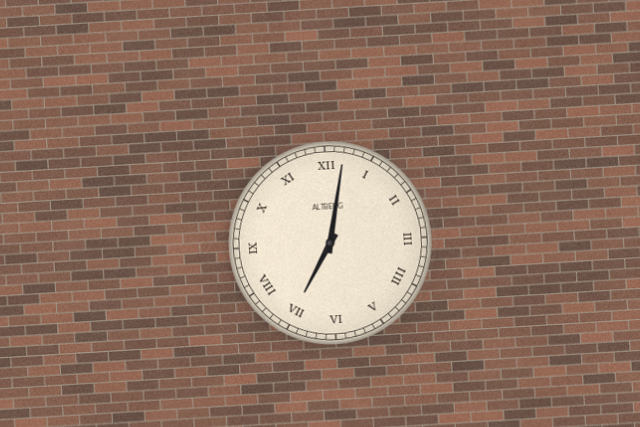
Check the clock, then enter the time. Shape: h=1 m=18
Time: h=7 m=2
